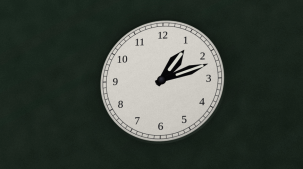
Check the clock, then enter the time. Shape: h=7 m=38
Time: h=1 m=12
